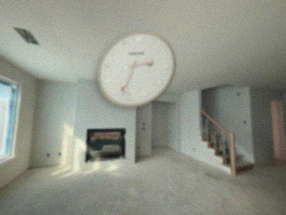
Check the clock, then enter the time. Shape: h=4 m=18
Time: h=2 m=32
